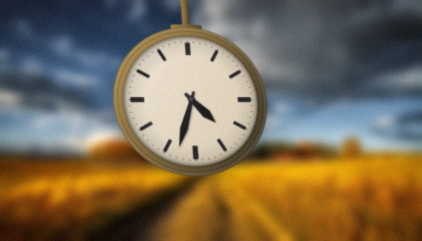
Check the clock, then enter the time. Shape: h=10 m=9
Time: h=4 m=33
